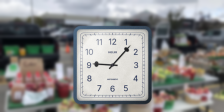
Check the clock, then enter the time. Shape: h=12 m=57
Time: h=9 m=7
